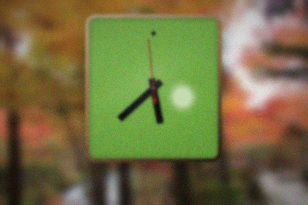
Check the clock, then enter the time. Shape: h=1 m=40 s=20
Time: h=5 m=37 s=59
